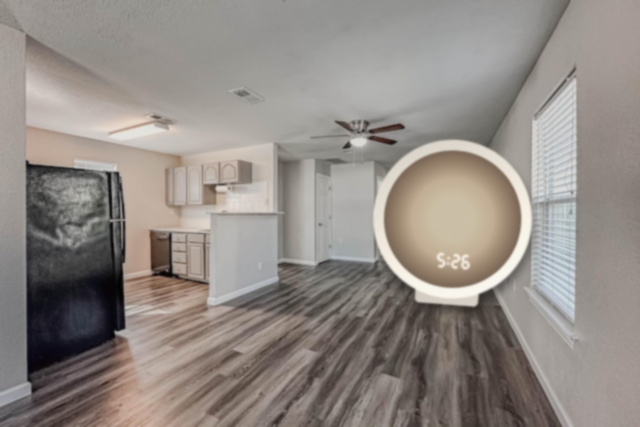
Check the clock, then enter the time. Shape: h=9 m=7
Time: h=5 m=26
